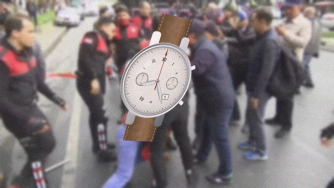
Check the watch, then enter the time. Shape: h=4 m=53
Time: h=8 m=25
